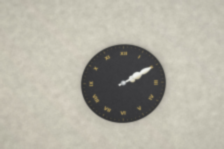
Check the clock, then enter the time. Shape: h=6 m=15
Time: h=2 m=10
